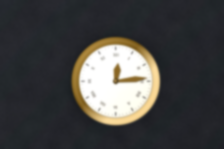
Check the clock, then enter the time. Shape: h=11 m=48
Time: h=12 m=14
